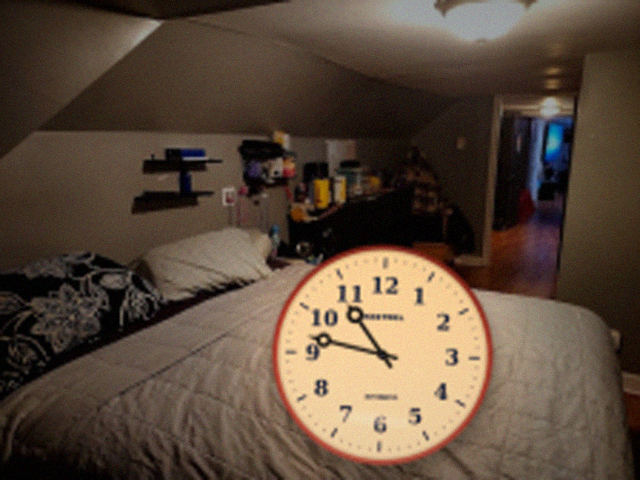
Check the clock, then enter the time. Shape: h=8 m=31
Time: h=10 m=47
